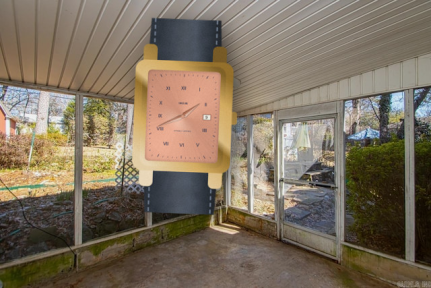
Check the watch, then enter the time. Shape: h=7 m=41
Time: h=1 m=41
